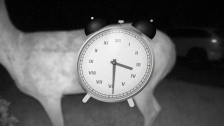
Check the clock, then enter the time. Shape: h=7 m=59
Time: h=3 m=29
